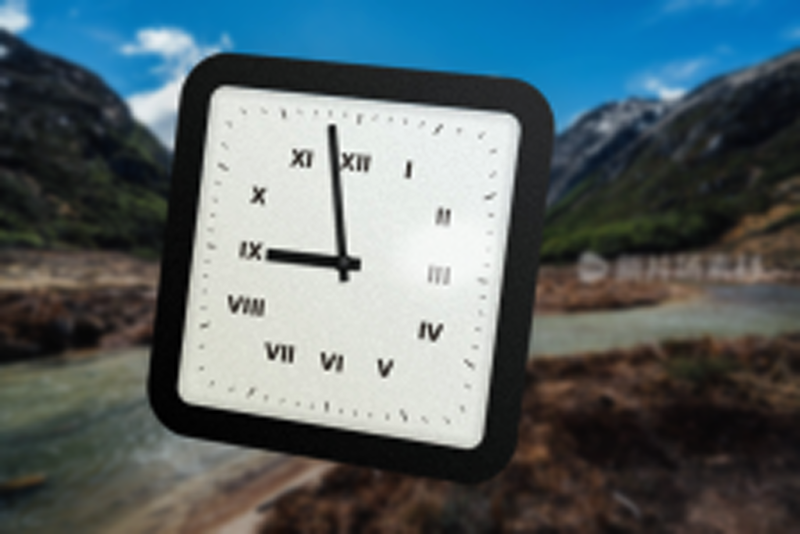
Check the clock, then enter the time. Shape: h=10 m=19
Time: h=8 m=58
